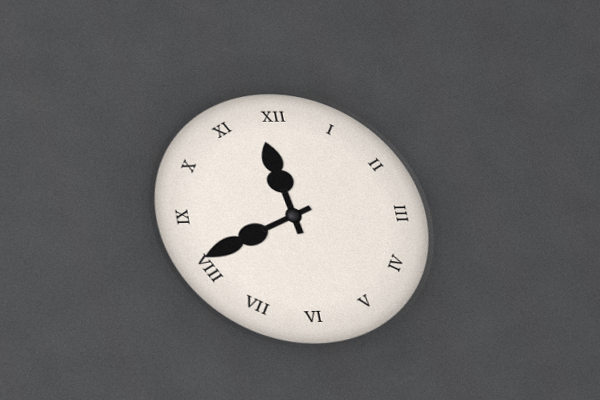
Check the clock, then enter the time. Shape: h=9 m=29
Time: h=11 m=41
